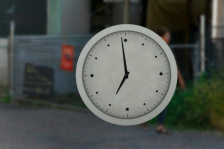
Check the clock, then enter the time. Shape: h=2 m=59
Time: h=6 m=59
